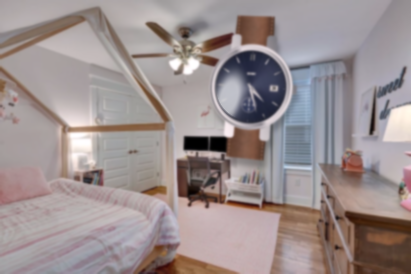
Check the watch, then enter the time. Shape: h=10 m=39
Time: h=4 m=27
